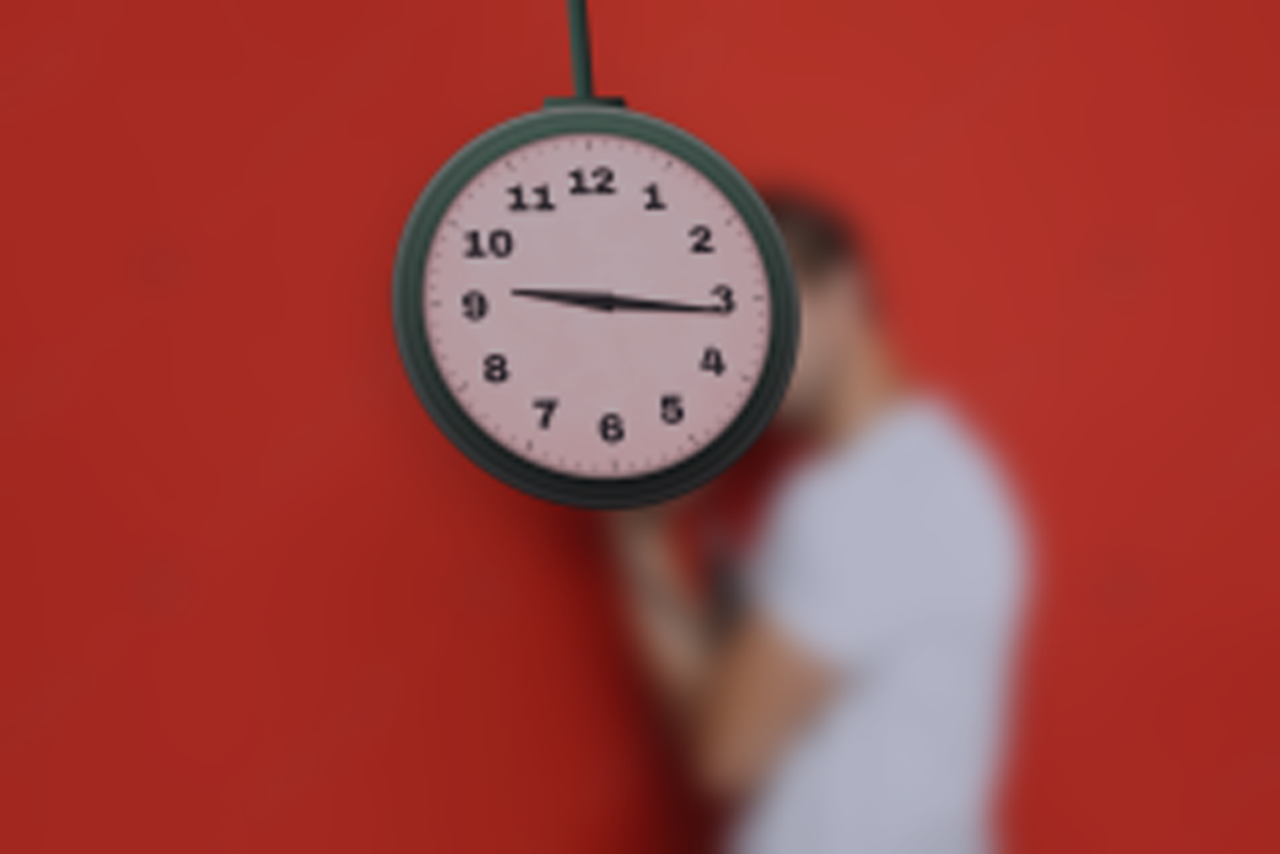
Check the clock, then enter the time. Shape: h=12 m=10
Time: h=9 m=16
